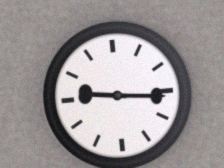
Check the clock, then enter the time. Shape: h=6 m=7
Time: h=9 m=16
